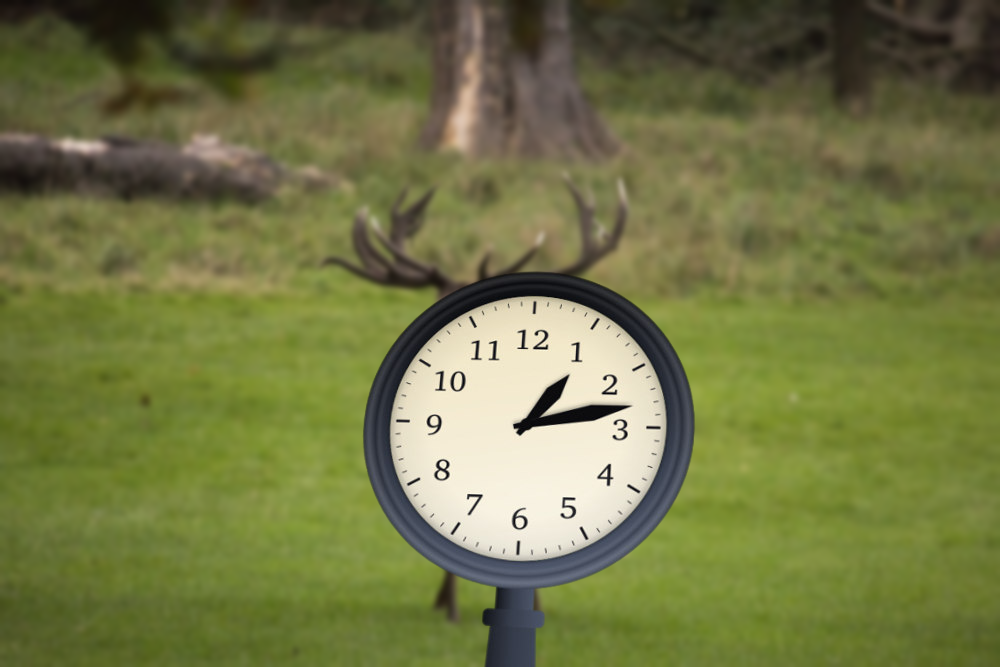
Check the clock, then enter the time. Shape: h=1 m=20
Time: h=1 m=13
